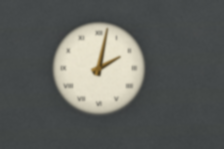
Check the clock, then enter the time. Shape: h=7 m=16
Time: h=2 m=2
